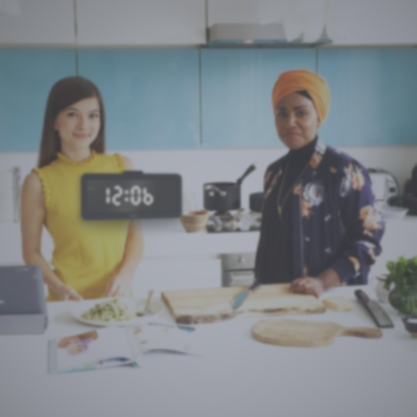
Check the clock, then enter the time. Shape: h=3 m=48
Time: h=12 m=6
